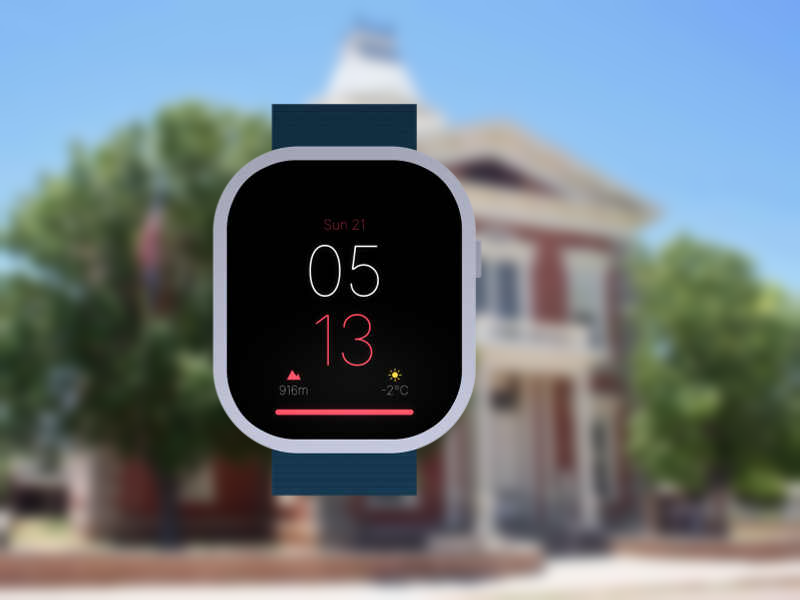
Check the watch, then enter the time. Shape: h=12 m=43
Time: h=5 m=13
